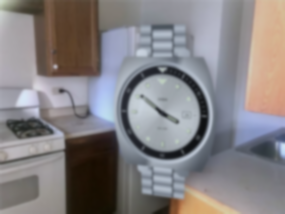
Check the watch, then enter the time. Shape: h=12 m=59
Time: h=3 m=51
